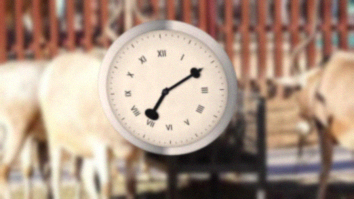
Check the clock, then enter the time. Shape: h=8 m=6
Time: h=7 m=10
